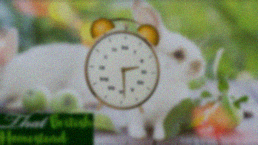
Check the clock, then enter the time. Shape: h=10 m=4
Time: h=2 m=29
